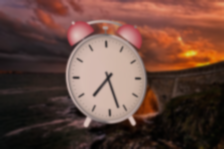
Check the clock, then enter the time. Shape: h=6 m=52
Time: h=7 m=27
